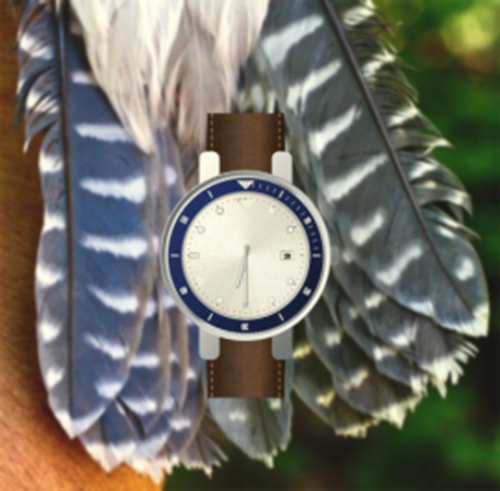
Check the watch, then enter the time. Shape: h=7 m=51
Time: h=6 m=30
